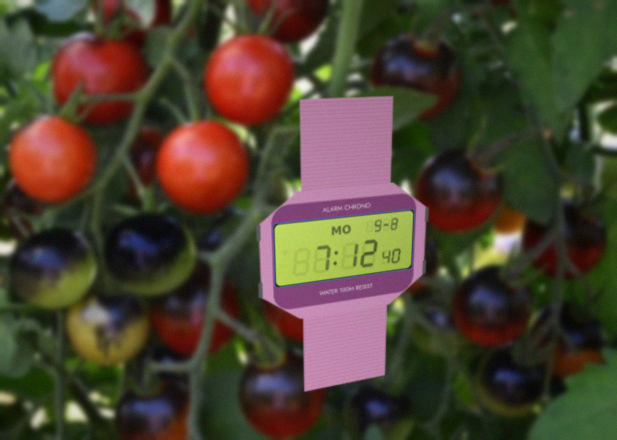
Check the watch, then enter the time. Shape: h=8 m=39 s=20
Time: h=7 m=12 s=40
